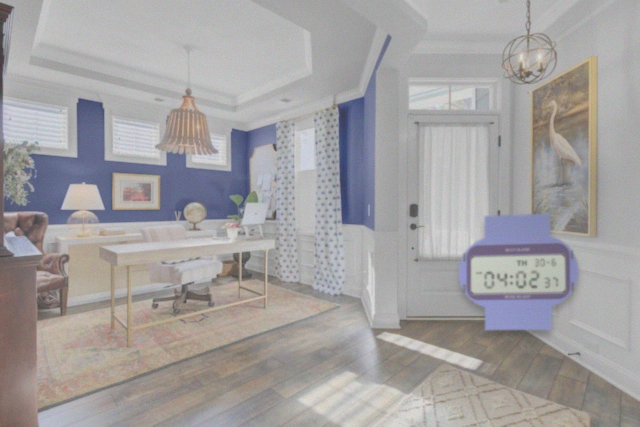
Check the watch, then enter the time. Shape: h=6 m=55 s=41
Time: h=4 m=2 s=37
